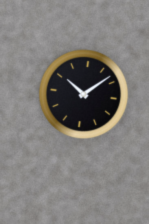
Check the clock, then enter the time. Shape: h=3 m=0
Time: h=10 m=8
